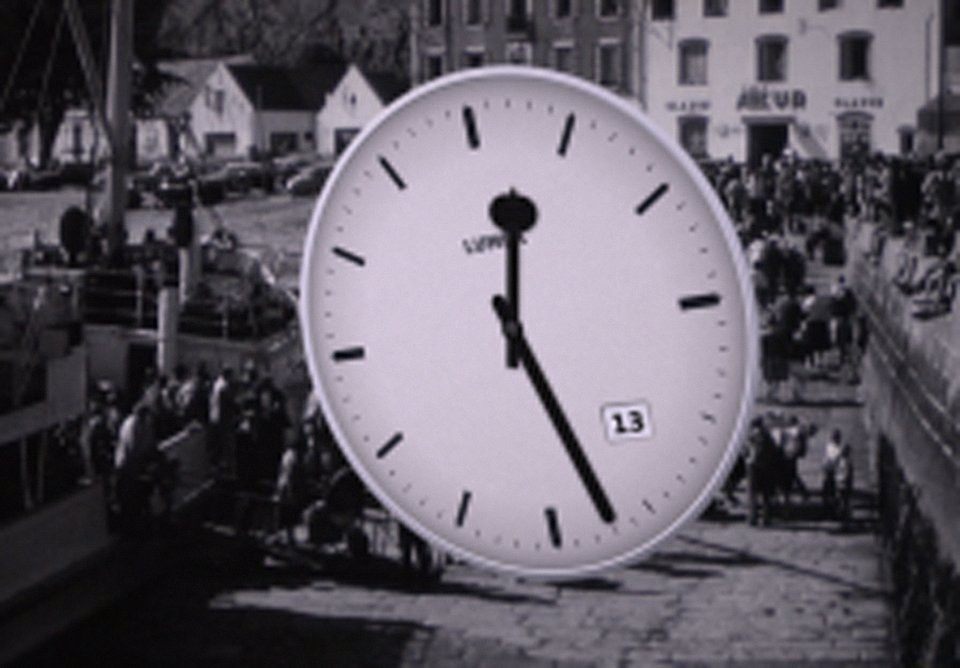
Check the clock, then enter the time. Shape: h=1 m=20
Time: h=12 m=27
